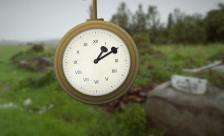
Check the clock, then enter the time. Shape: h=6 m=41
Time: h=1 m=10
